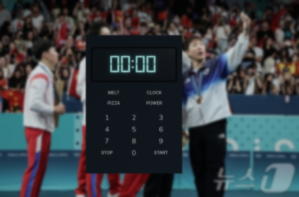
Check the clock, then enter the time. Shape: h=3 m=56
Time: h=0 m=0
